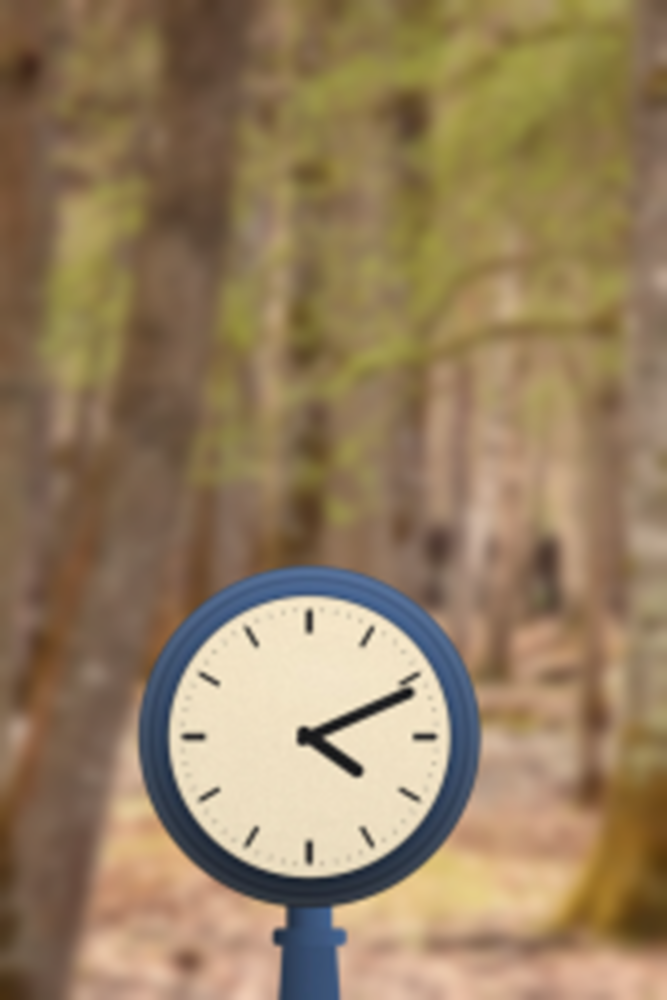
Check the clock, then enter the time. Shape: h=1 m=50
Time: h=4 m=11
